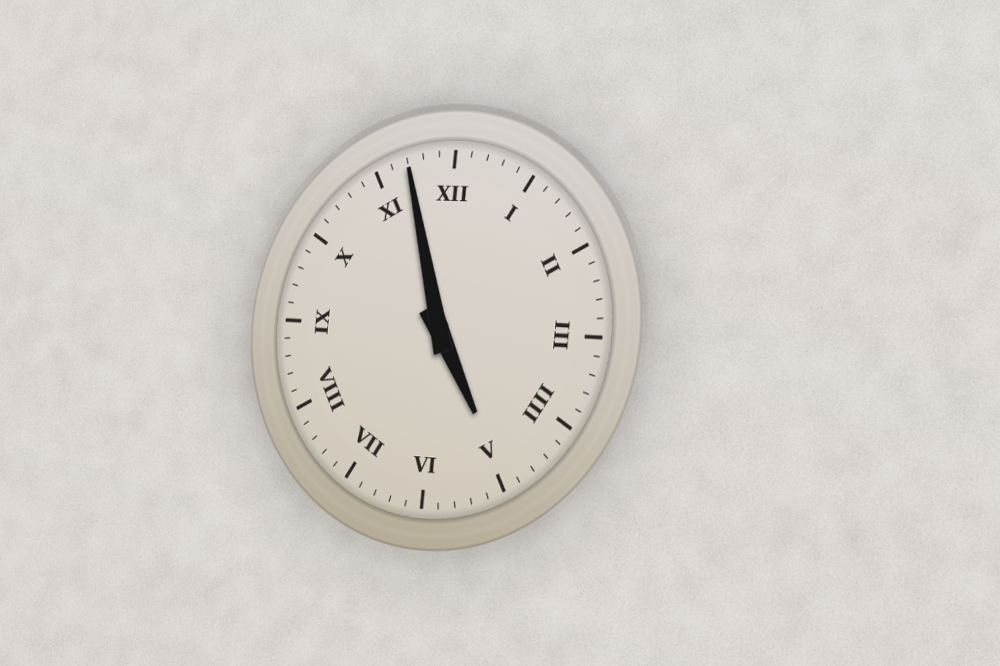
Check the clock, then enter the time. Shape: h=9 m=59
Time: h=4 m=57
